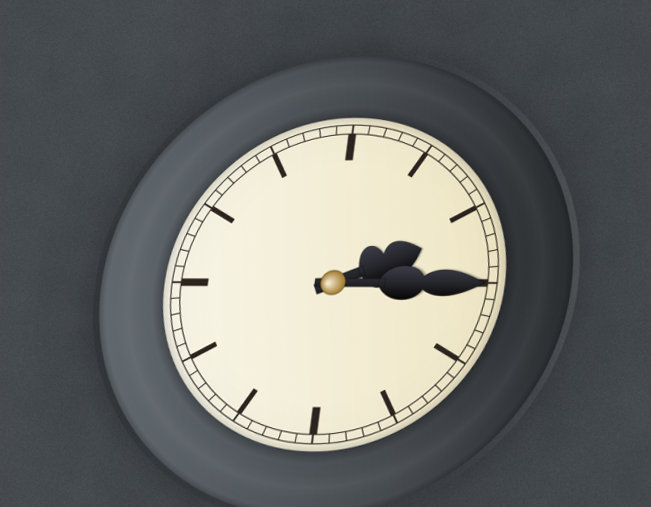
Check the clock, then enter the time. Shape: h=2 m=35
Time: h=2 m=15
